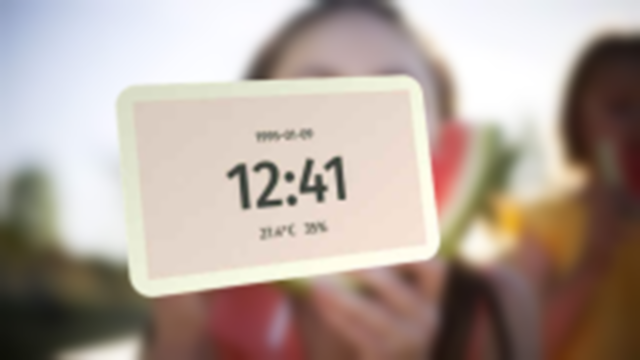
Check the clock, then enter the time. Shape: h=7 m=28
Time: h=12 m=41
